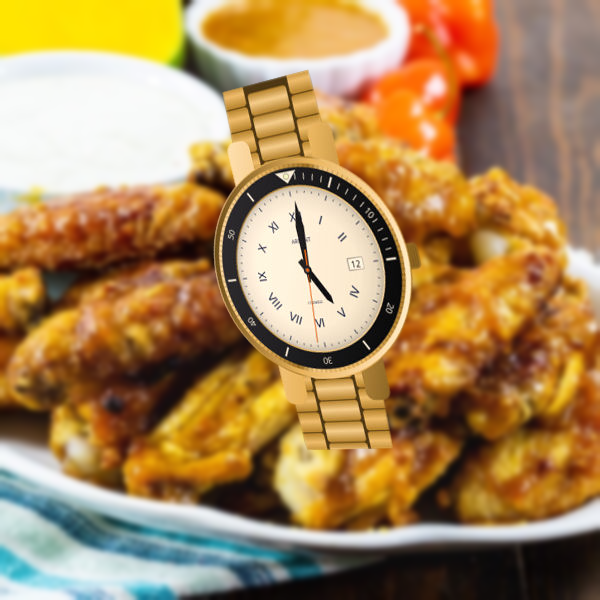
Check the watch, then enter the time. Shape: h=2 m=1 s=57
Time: h=5 m=0 s=31
